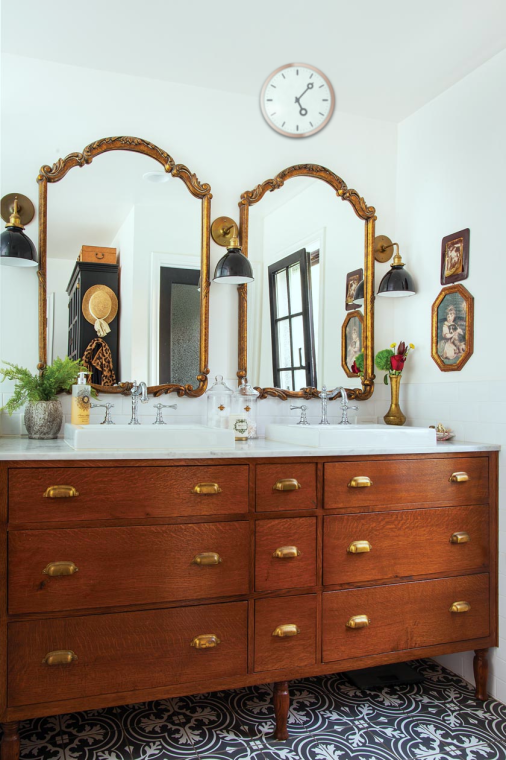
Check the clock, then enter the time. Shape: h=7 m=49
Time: h=5 m=7
